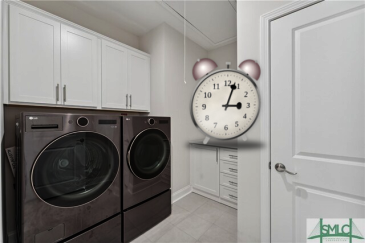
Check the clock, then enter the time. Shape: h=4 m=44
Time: h=3 m=3
